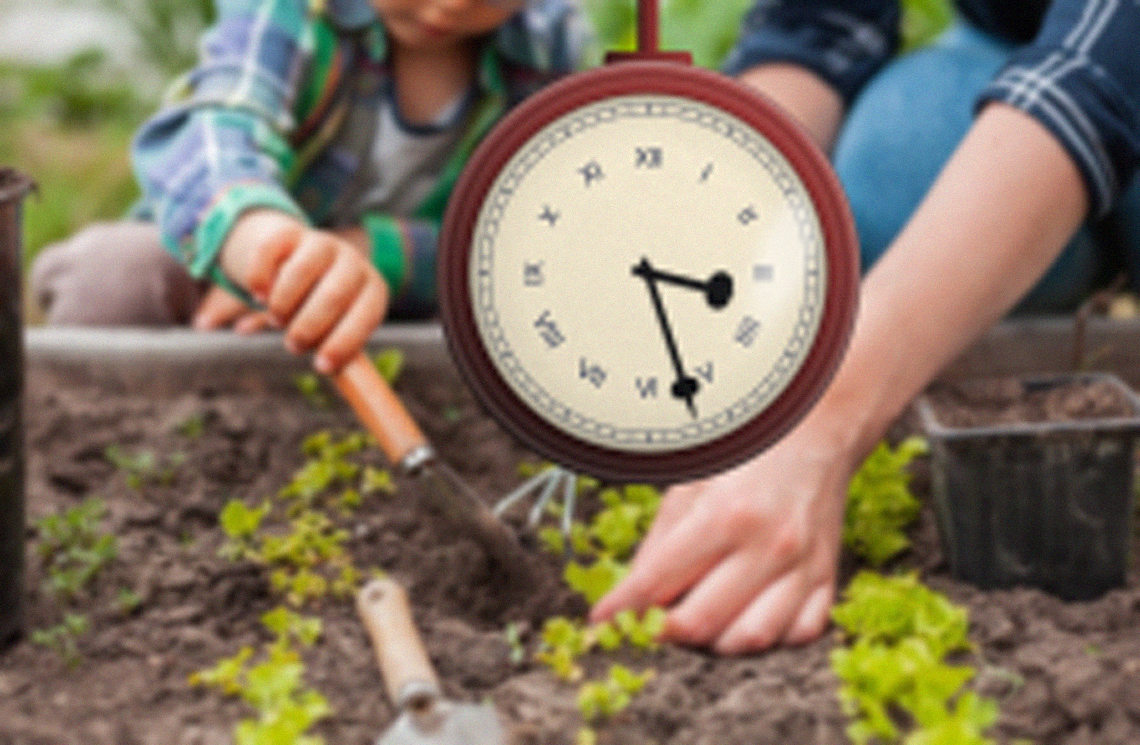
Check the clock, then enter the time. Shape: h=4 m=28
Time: h=3 m=27
